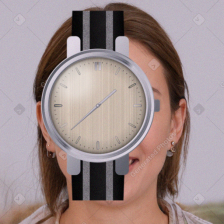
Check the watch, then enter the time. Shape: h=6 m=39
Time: h=1 m=38
